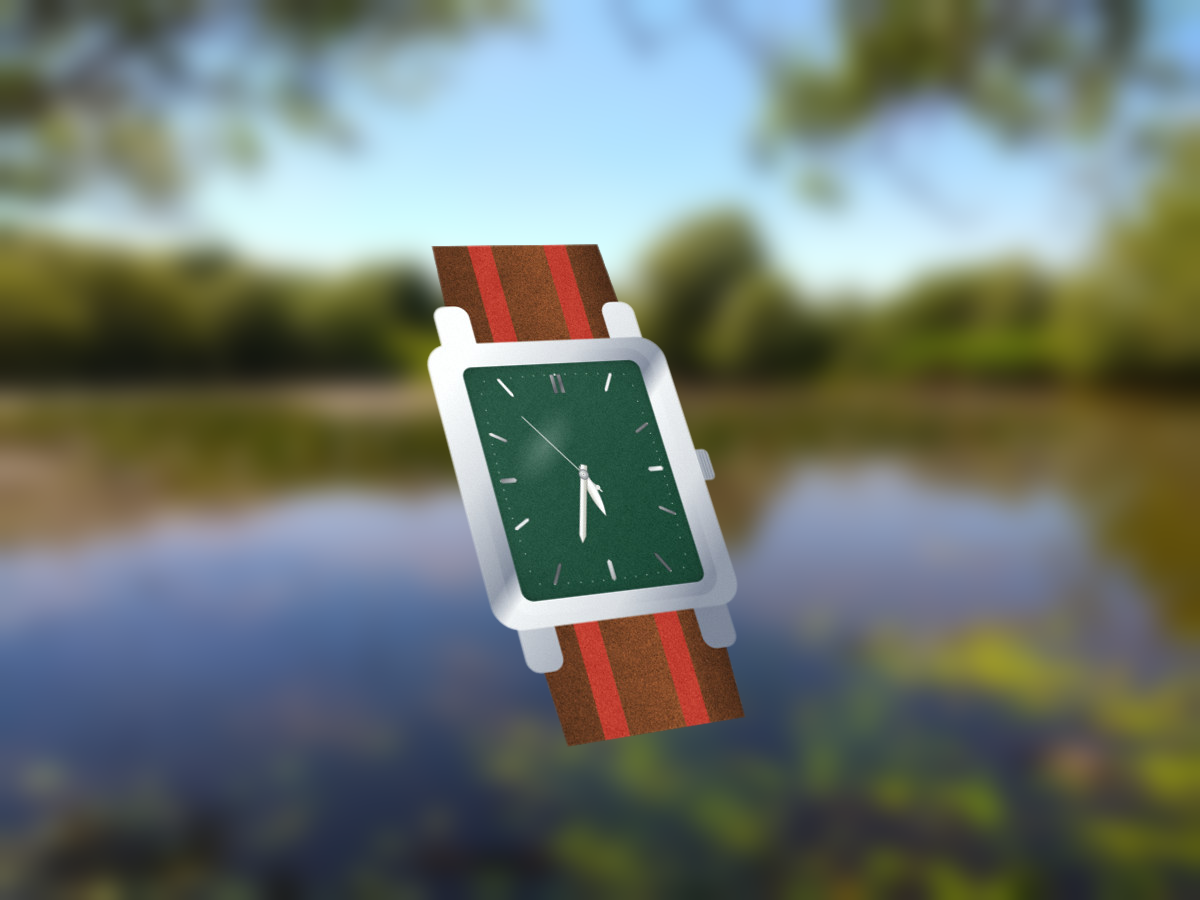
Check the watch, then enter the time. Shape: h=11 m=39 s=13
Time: h=5 m=32 s=54
